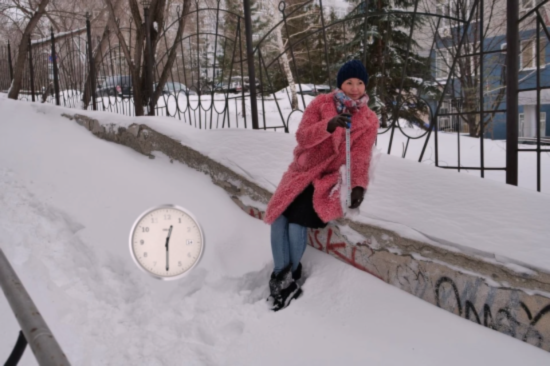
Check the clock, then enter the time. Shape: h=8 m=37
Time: h=12 m=30
